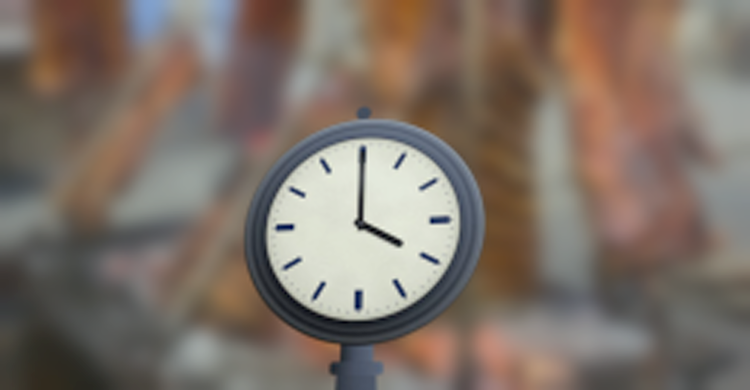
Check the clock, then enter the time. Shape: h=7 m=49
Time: h=4 m=0
